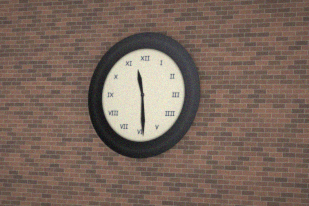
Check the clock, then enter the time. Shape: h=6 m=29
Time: h=11 m=29
